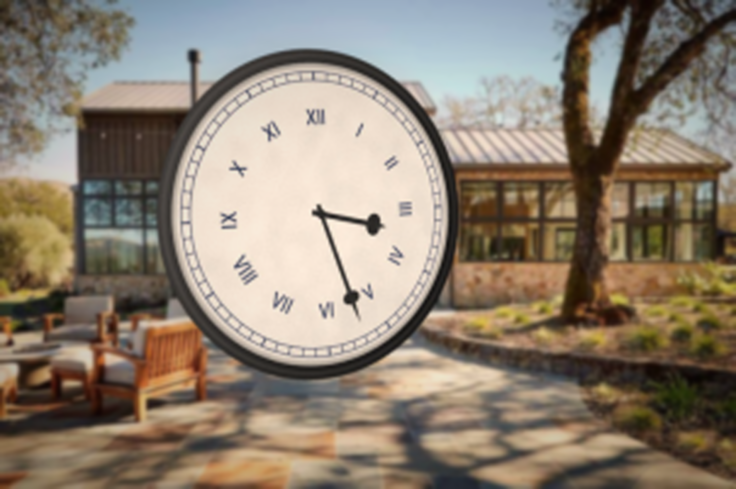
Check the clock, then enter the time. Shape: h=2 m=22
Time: h=3 m=27
